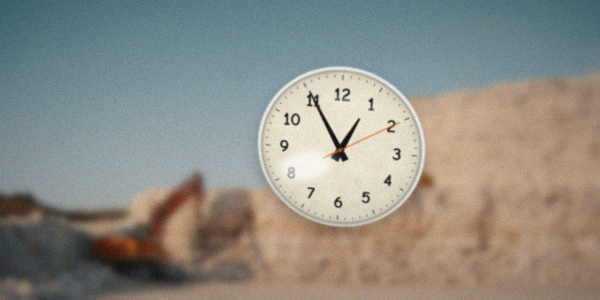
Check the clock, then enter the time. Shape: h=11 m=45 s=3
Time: h=12 m=55 s=10
